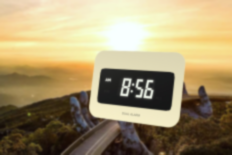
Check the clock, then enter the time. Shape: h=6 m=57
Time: h=8 m=56
